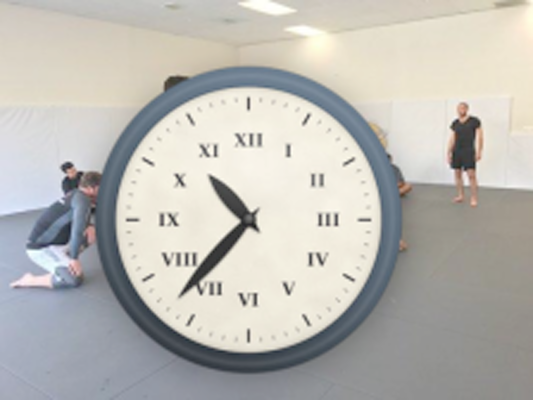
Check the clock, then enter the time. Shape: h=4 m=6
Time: h=10 m=37
